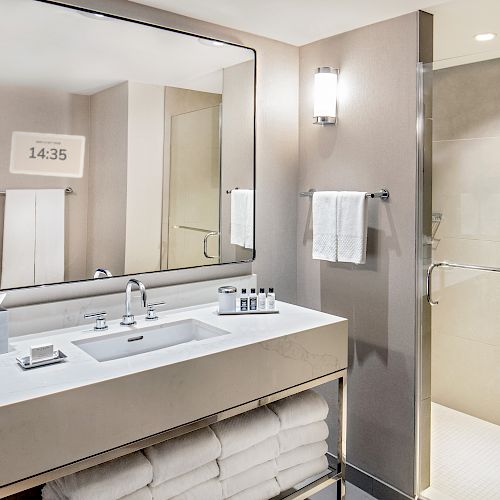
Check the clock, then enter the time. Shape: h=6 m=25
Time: h=14 m=35
